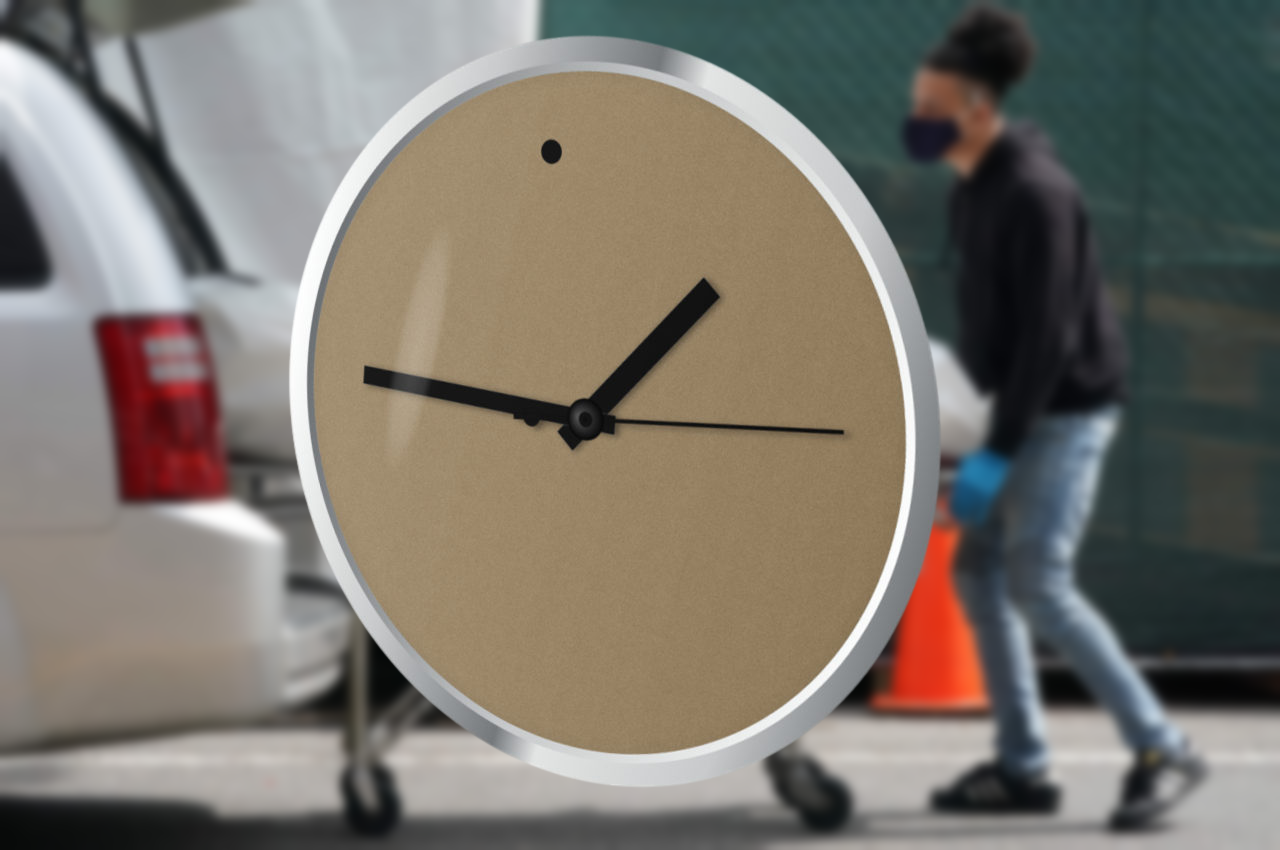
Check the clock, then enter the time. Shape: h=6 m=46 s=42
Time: h=1 m=47 s=16
